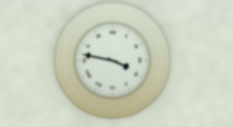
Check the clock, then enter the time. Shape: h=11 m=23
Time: h=3 m=47
